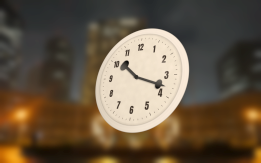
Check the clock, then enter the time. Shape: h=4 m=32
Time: h=10 m=18
